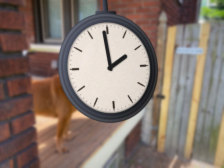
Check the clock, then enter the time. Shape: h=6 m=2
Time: h=1 m=59
